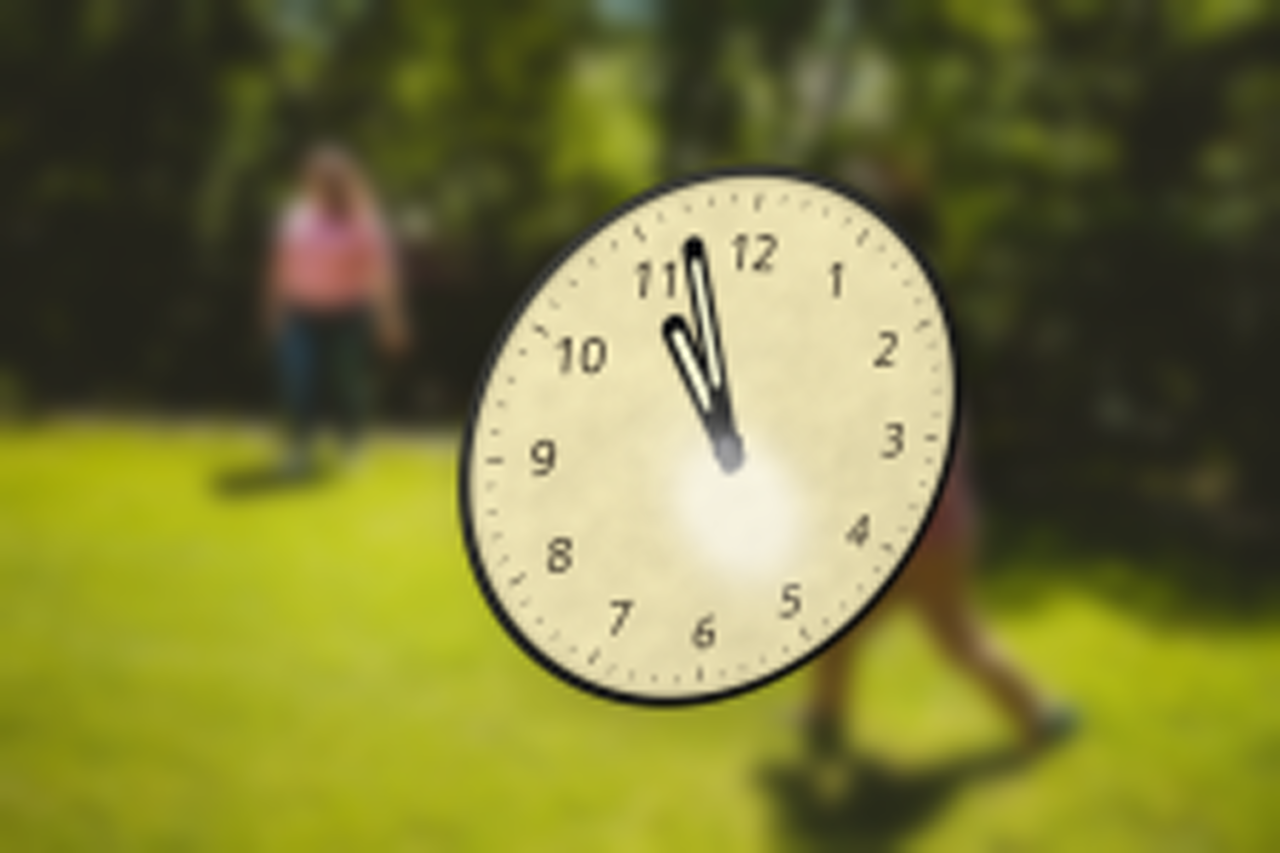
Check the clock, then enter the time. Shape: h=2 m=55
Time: h=10 m=57
